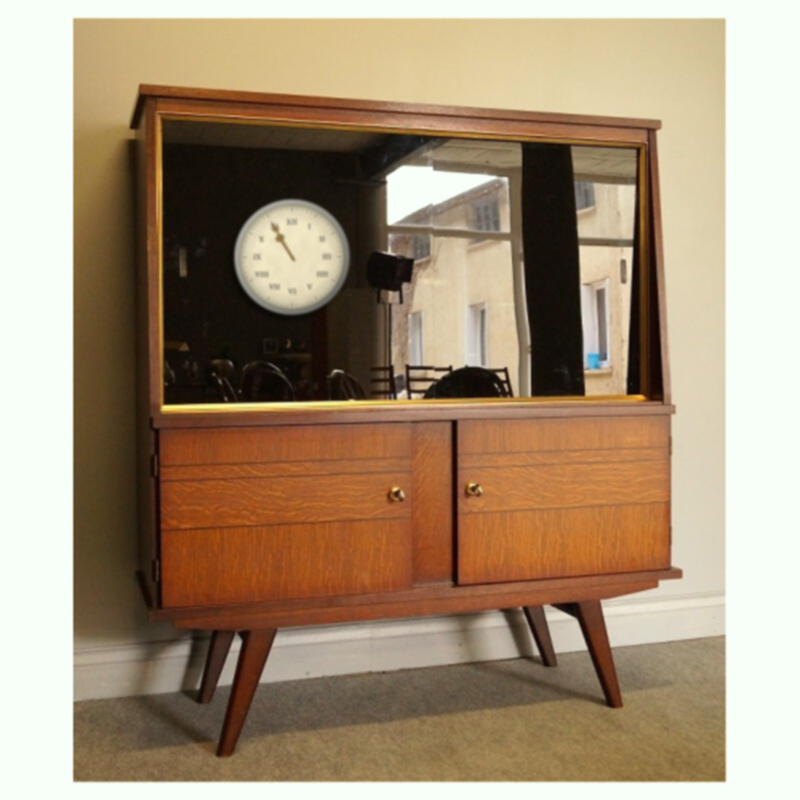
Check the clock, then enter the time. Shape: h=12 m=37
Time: h=10 m=55
